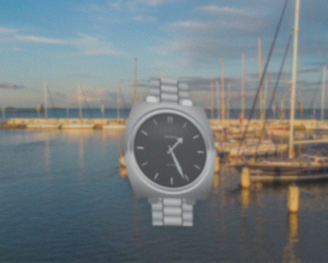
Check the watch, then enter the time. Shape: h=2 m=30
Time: h=1 m=26
